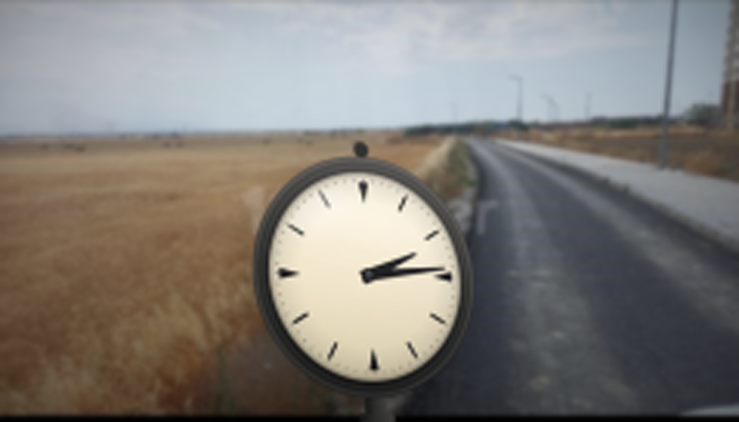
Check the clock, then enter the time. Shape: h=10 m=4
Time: h=2 m=14
